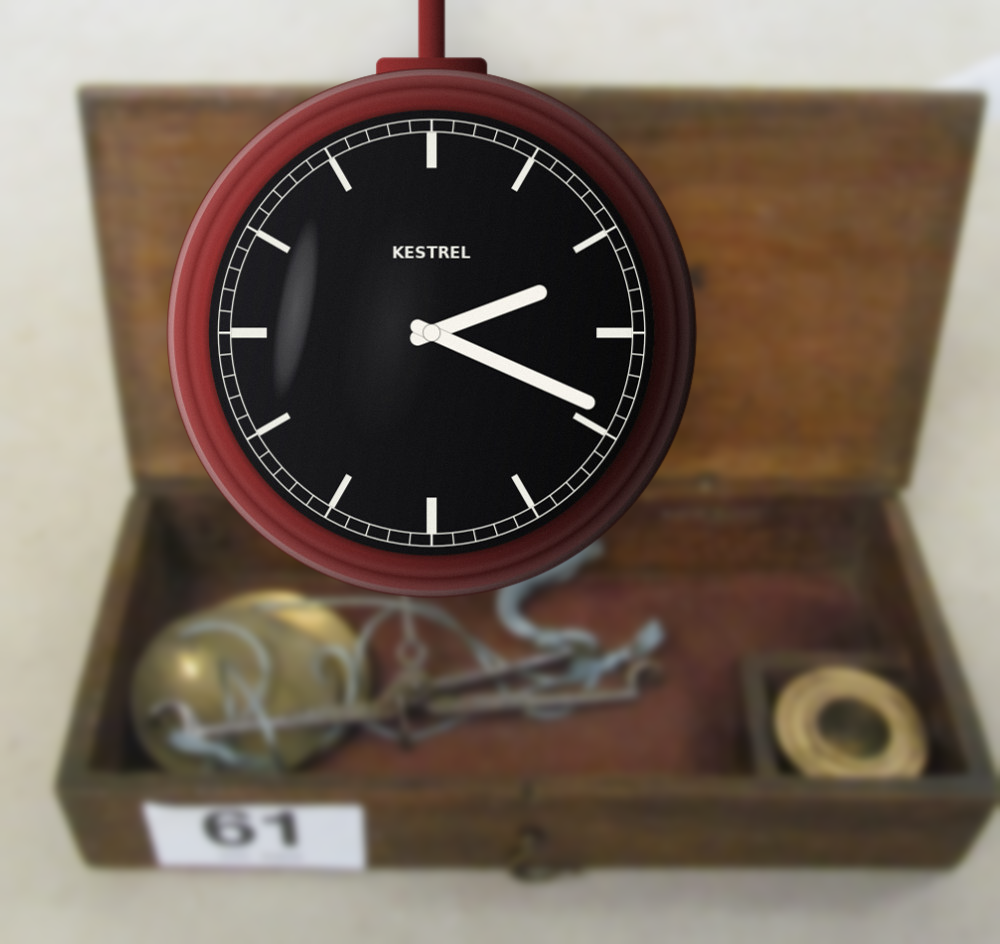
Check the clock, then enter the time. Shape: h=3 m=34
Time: h=2 m=19
